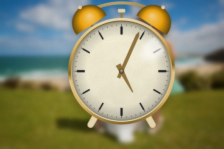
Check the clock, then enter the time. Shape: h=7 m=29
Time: h=5 m=4
